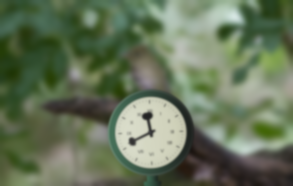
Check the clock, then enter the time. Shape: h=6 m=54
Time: h=11 m=41
